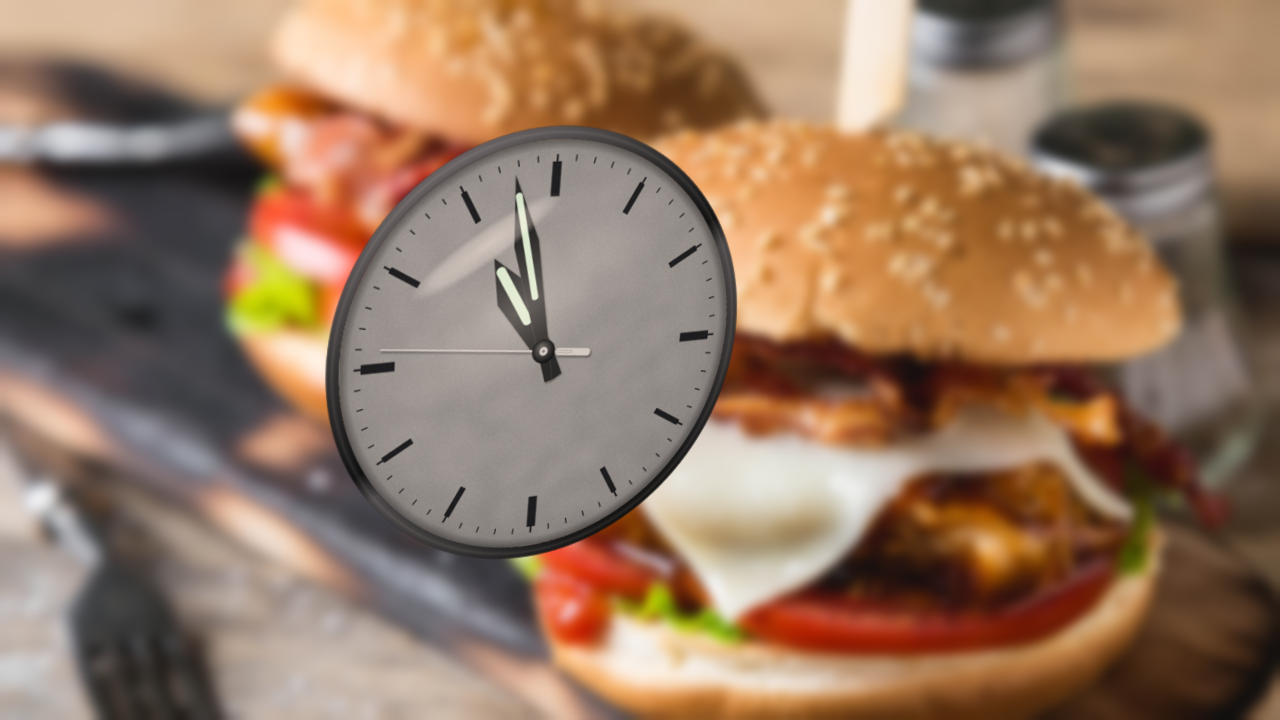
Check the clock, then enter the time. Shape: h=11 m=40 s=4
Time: h=10 m=57 s=46
